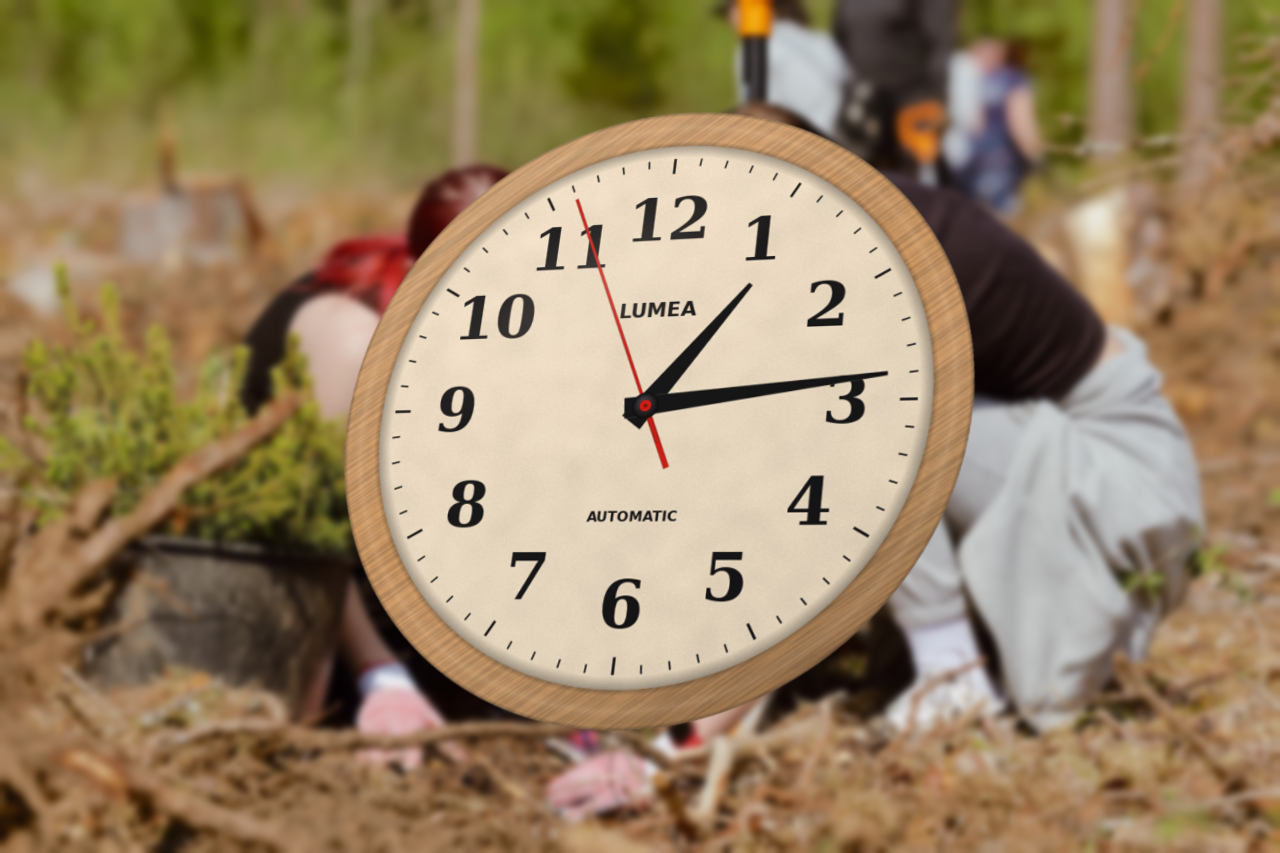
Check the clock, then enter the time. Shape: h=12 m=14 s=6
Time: h=1 m=13 s=56
